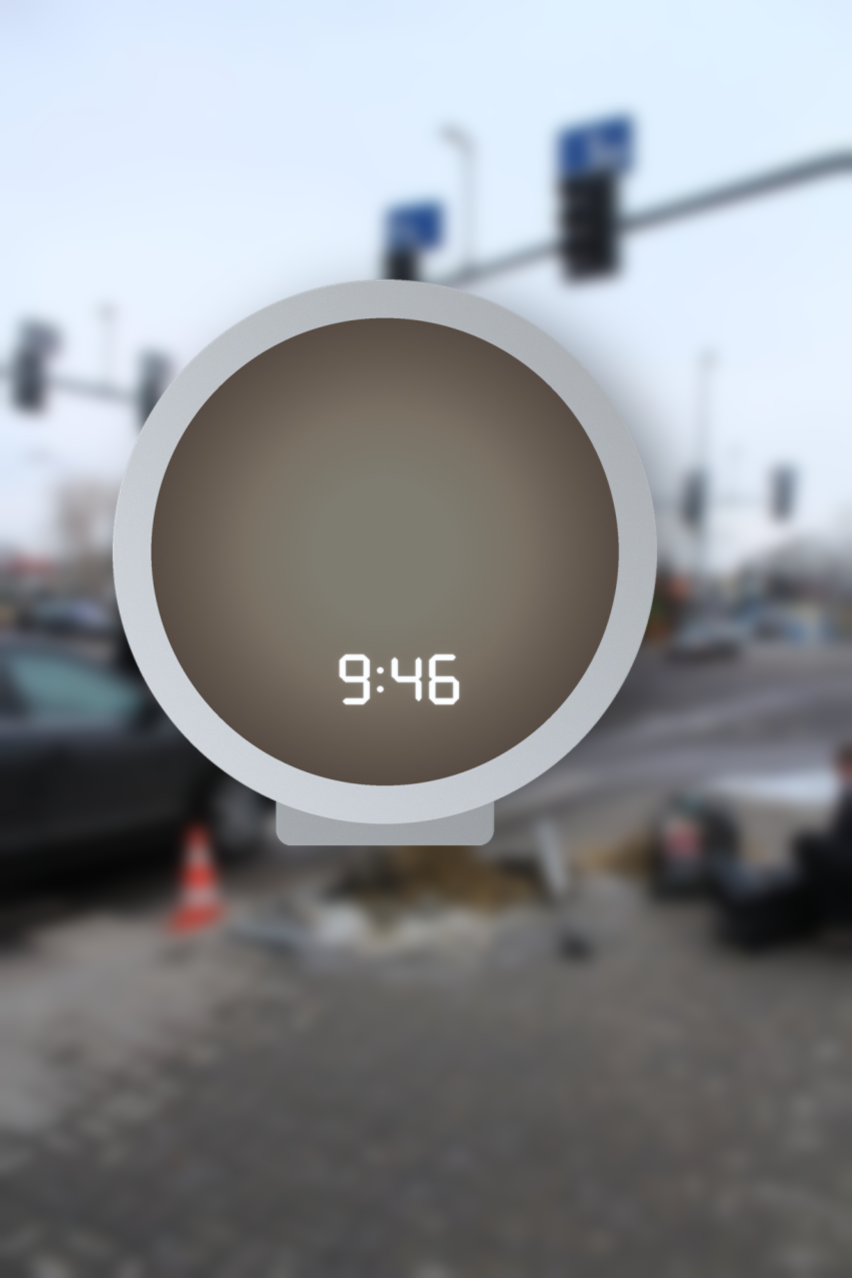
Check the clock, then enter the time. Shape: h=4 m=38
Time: h=9 m=46
